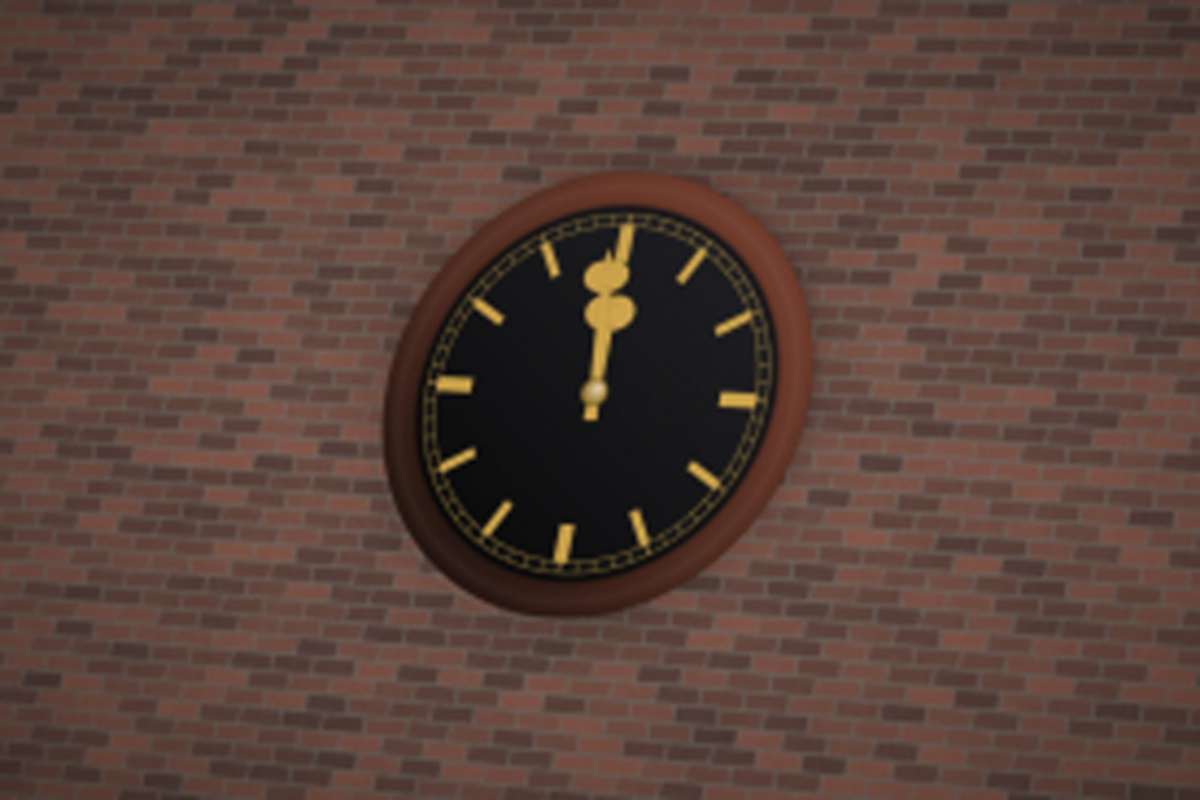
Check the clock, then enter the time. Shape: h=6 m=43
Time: h=11 m=59
